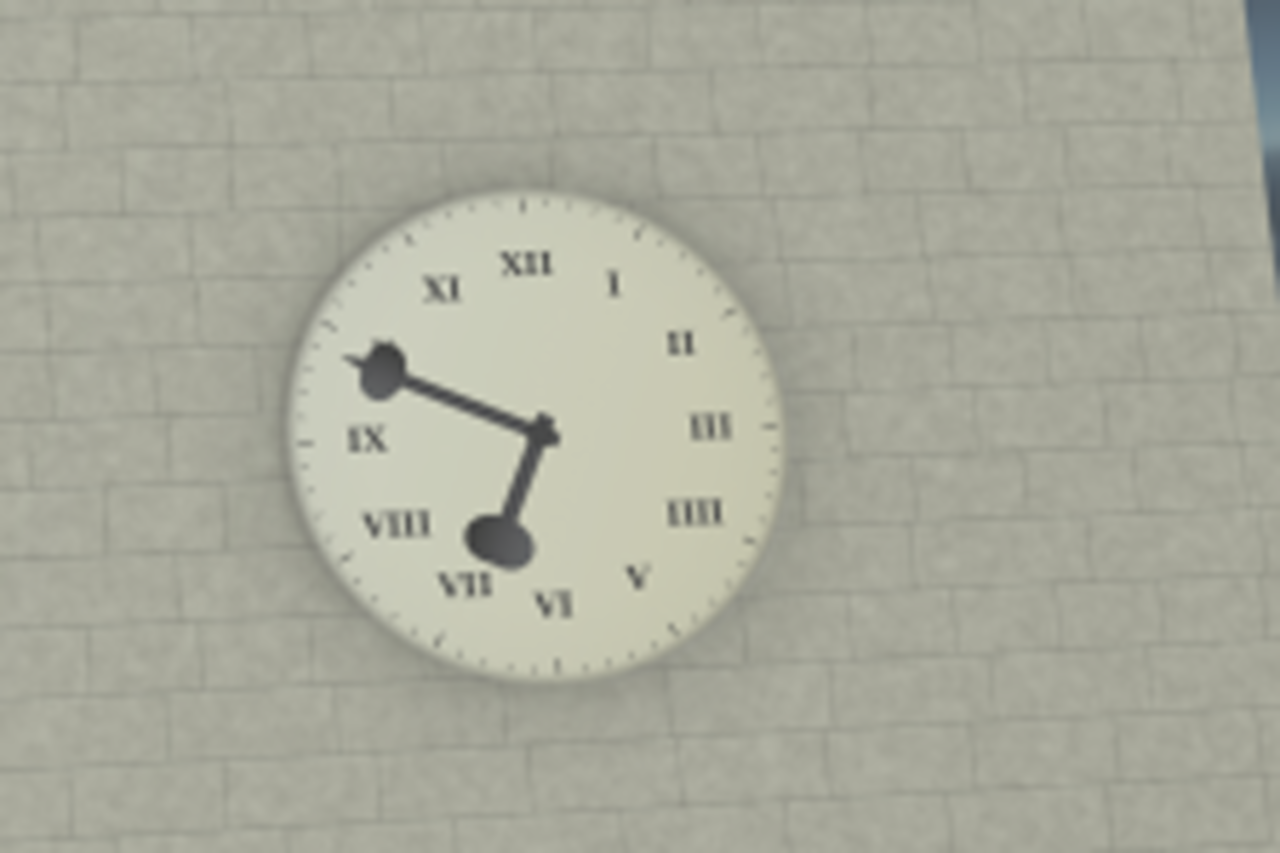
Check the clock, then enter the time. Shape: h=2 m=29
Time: h=6 m=49
